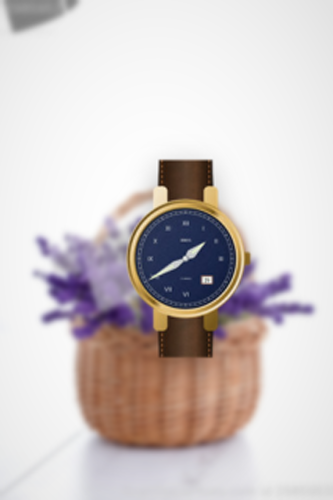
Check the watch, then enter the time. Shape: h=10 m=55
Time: h=1 m=40
